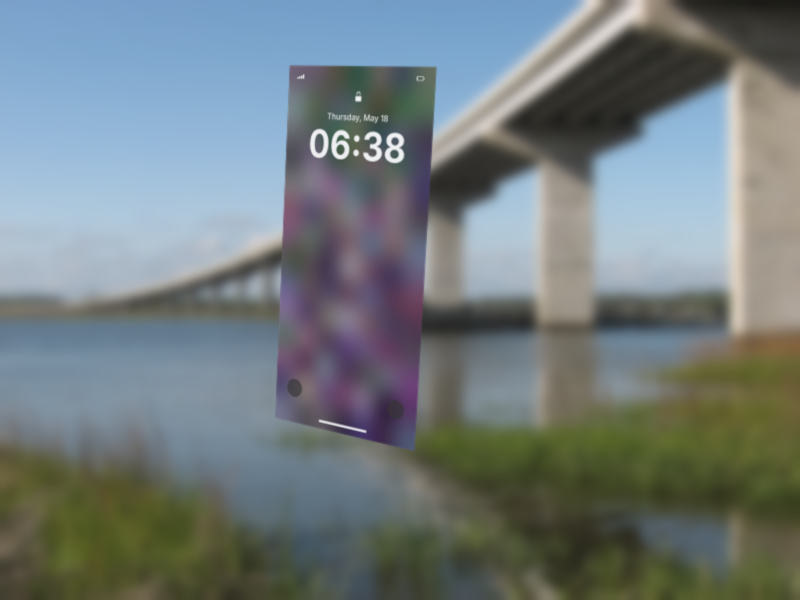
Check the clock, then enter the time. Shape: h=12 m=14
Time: h=6 m=38
